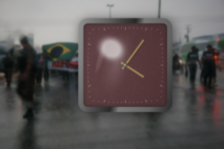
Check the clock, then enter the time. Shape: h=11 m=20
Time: h=4 m=6
